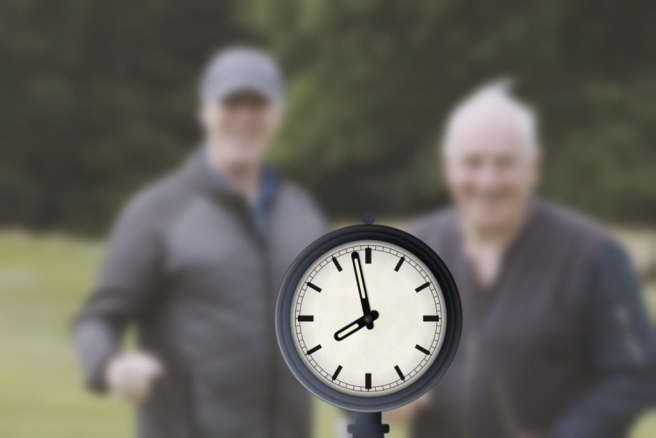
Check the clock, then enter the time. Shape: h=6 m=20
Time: h=7 m=58
